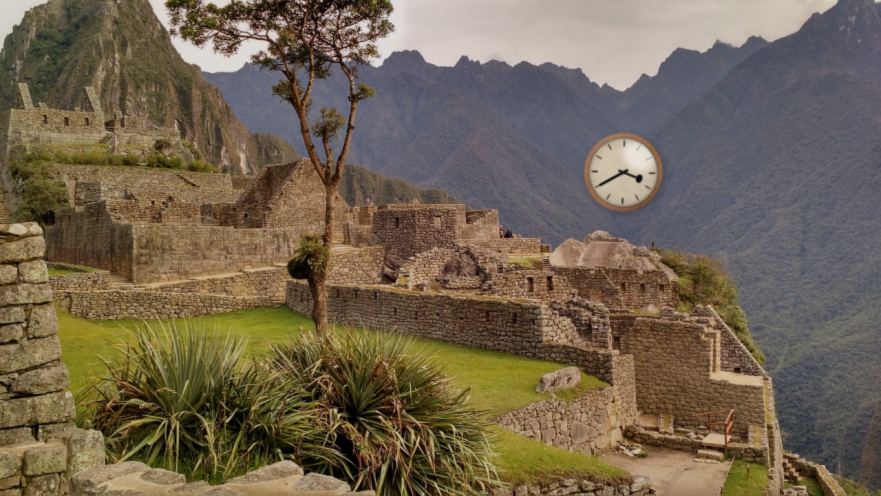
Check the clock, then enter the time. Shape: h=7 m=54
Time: h=3 m=40
